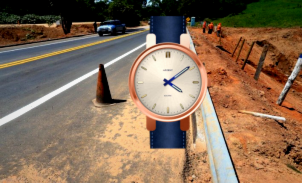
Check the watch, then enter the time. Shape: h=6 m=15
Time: h=4 m=9
